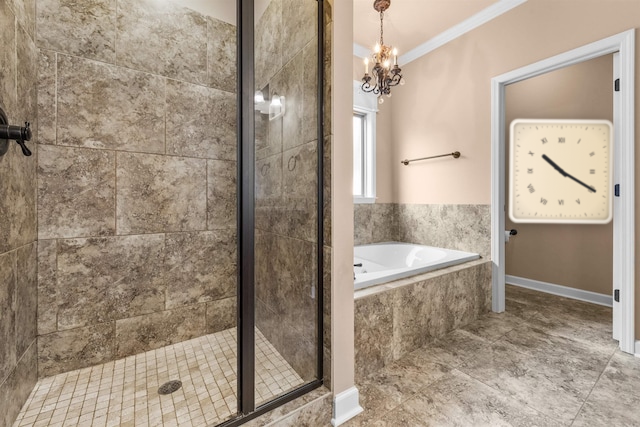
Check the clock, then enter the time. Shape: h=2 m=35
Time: h=10 m=20
